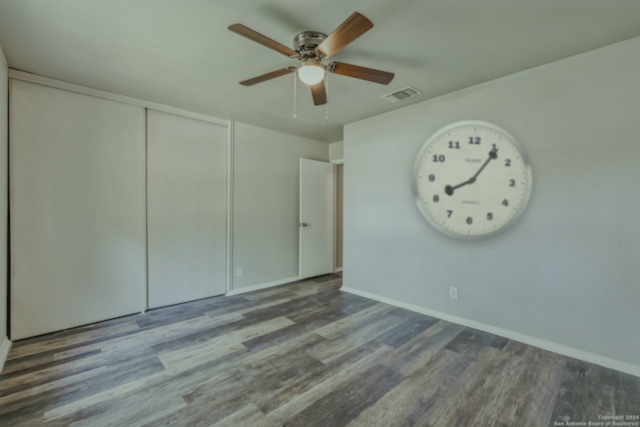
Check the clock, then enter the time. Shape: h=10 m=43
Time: h=8 m=6
